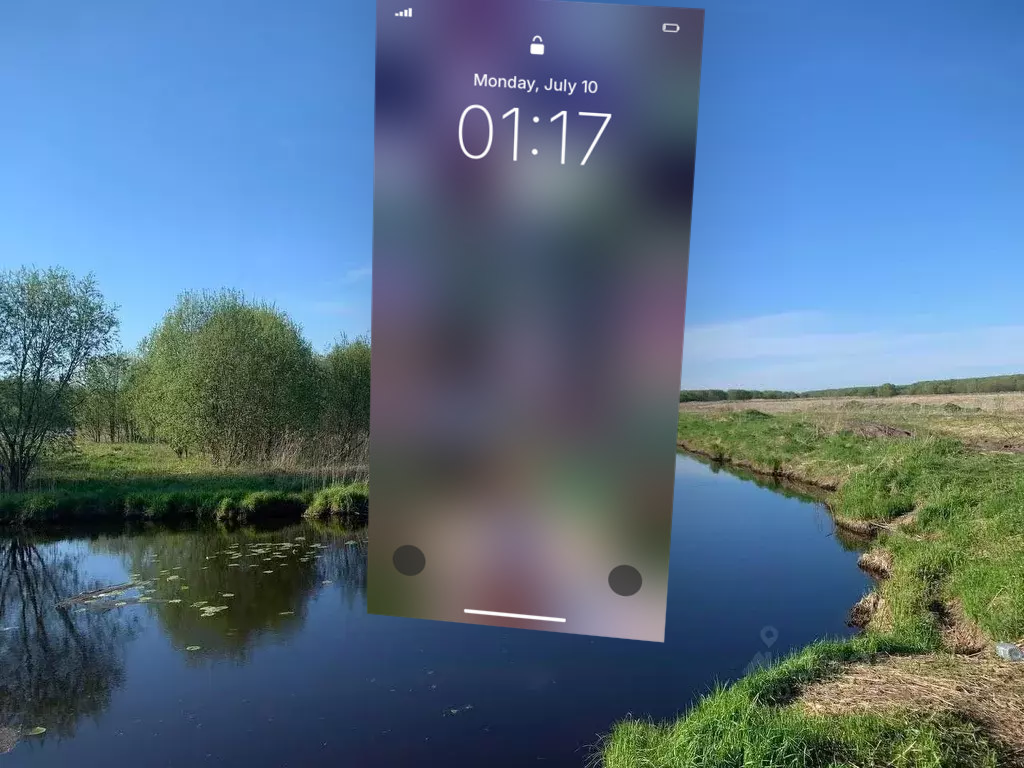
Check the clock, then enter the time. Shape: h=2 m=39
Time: h=1 m=17
